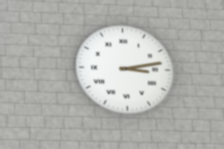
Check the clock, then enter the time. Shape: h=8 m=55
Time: h=3 m=13
